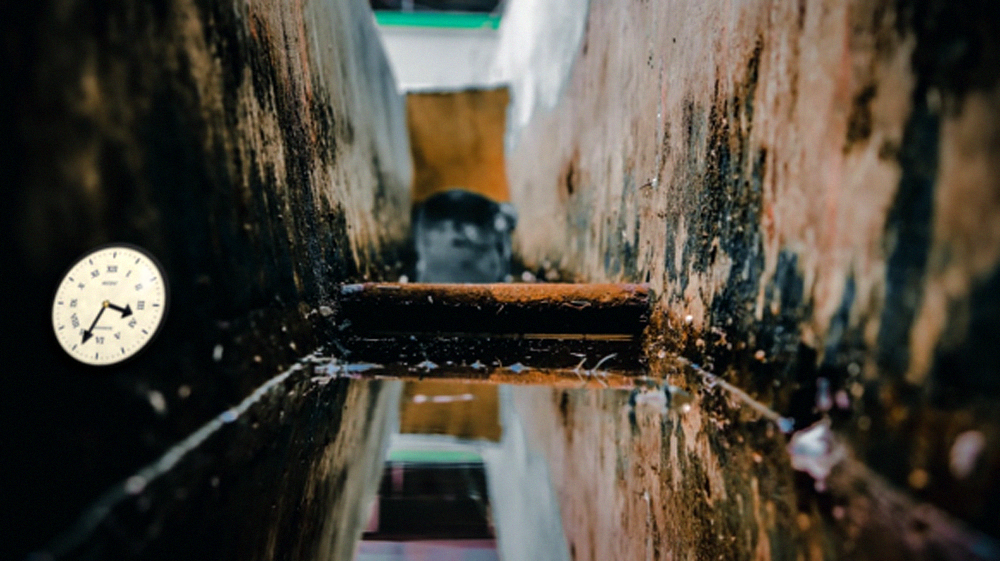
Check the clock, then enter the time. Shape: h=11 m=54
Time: h=3 m=34
